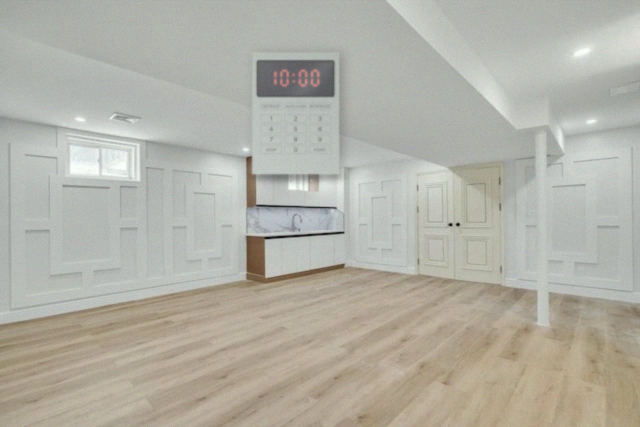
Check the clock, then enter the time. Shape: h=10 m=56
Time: h=10 m=0
